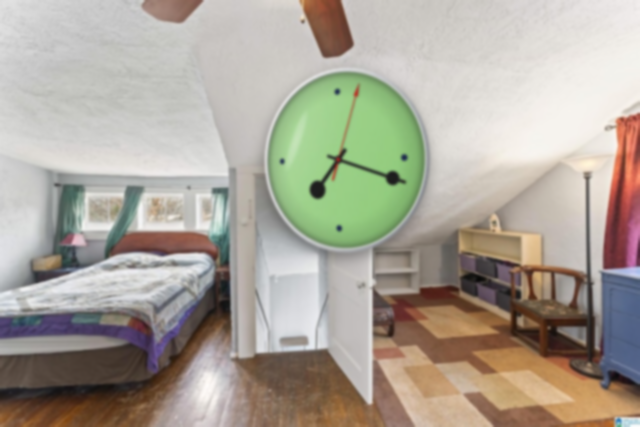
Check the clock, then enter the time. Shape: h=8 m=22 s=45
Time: h=7 m=18 s=3
